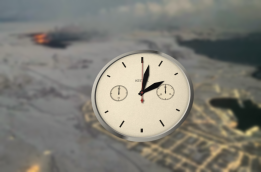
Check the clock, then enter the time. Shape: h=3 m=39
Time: h=2 m=2
